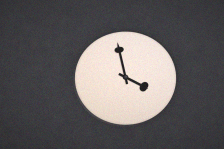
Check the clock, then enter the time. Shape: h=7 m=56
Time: h=3 m=58
